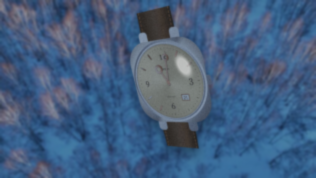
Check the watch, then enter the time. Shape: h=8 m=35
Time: h=11 m=1
